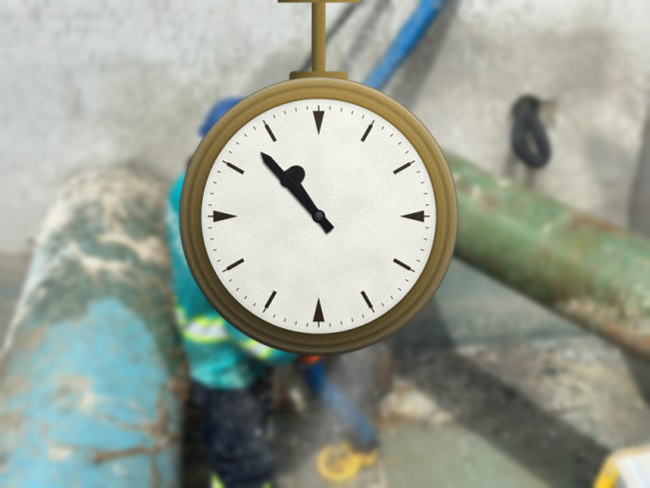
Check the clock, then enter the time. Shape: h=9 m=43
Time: h=10 m=53
